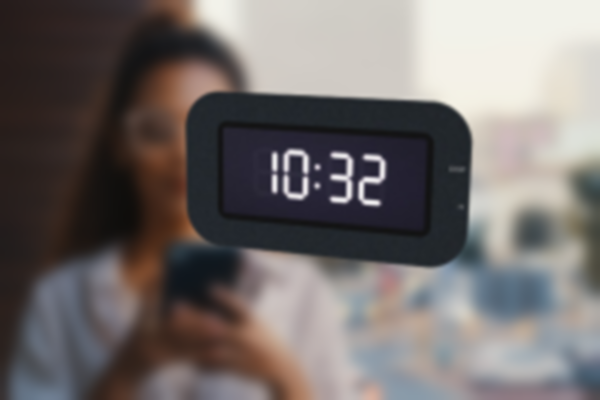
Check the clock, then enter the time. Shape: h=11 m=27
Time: h=10 m=32
